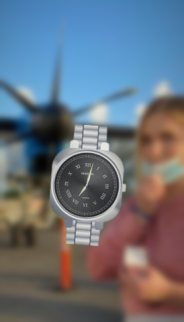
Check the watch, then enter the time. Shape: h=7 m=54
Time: h=7 m=2
